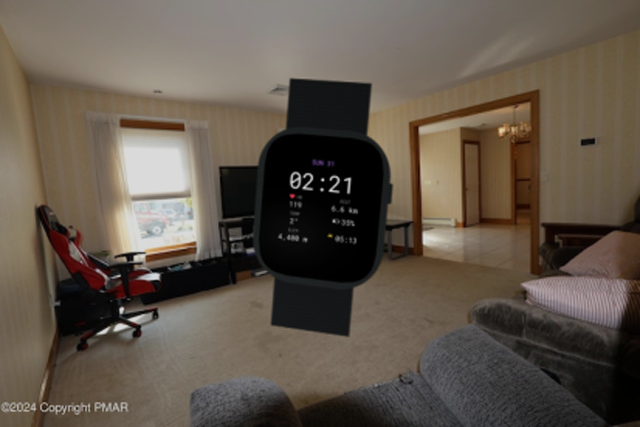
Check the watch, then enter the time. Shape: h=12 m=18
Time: h=2 m=21
